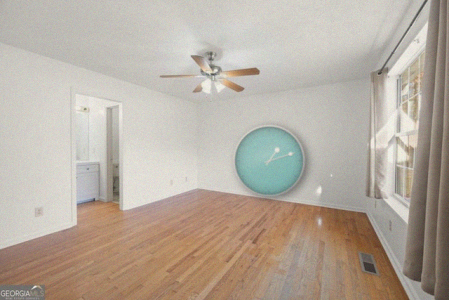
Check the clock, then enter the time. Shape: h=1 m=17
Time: h=1 m=12
